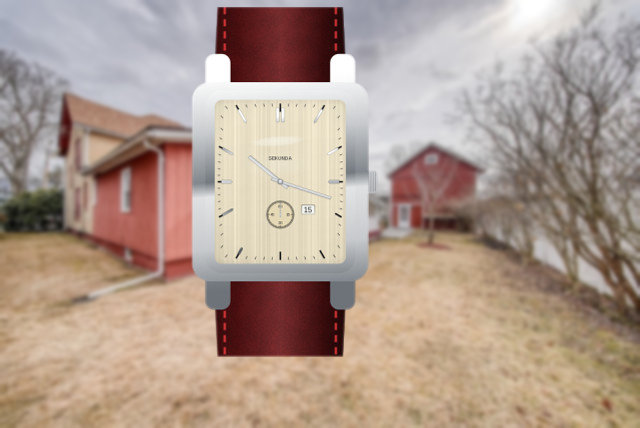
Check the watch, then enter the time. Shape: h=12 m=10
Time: h=10 m=18
